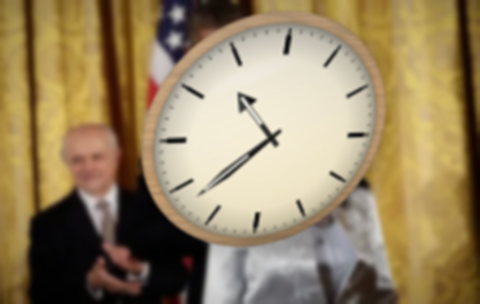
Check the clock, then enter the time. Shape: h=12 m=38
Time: h=10 m=38
